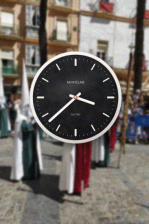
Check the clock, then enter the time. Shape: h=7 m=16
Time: h=3 m=38
